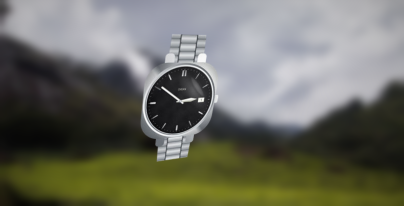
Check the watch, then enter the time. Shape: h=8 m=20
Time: h=2 m=51
